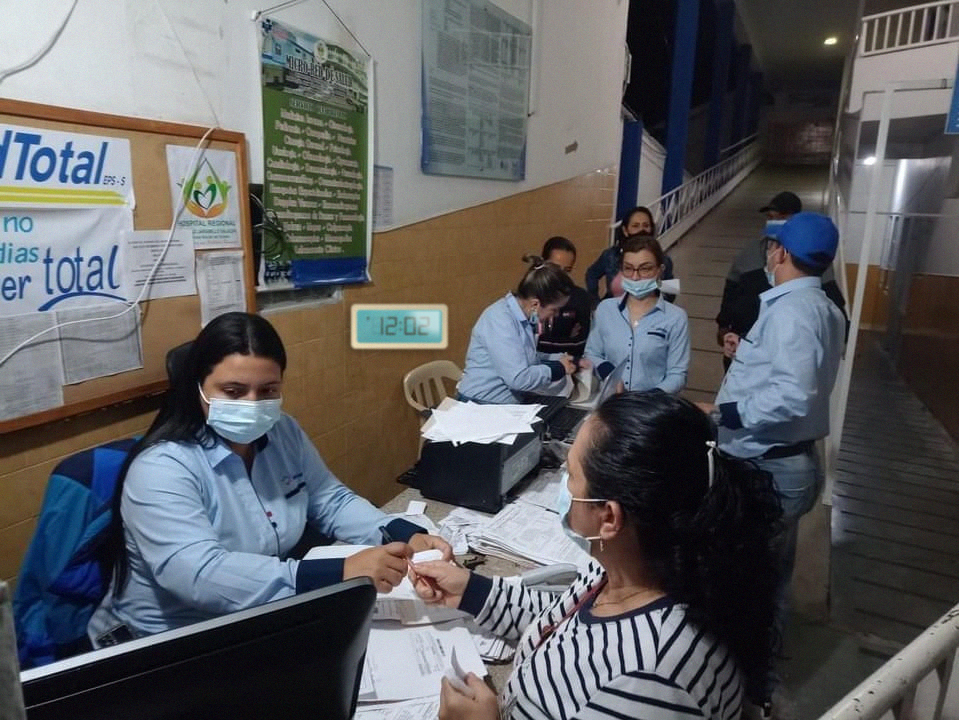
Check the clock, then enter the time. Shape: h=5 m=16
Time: h=12 m=2
